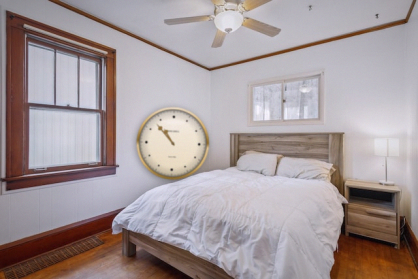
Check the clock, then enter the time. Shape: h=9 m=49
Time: h=10 m=53
